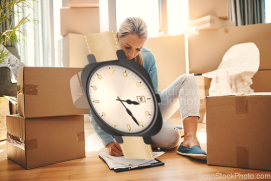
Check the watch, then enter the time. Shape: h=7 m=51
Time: h=3 m=26
